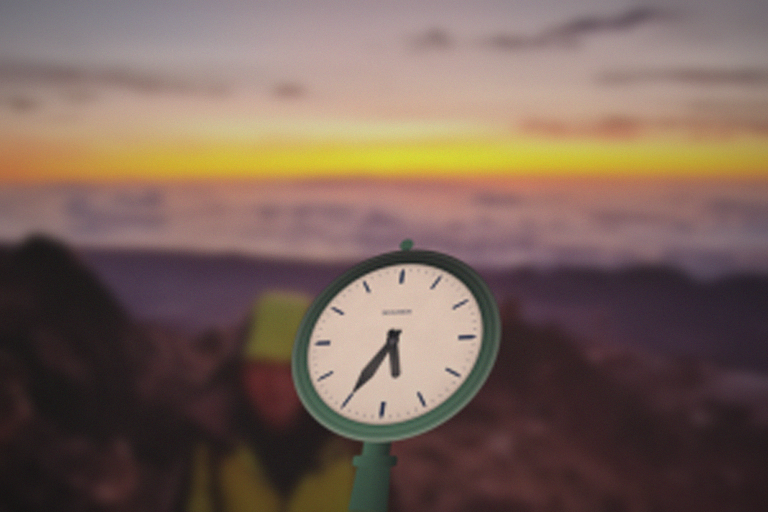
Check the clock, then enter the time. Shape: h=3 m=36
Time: h=5 m=35
